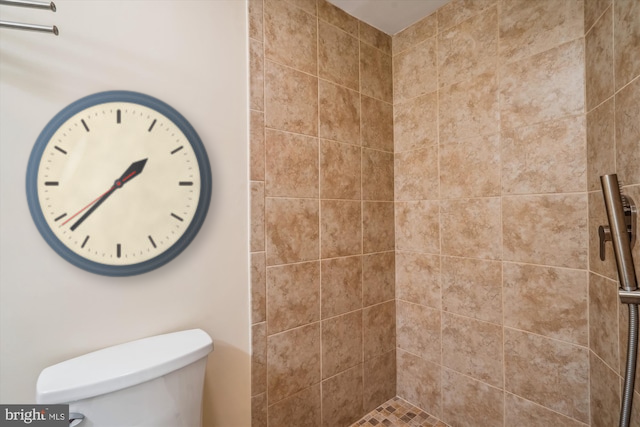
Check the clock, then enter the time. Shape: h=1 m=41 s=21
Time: h=1 m=37 s=39
